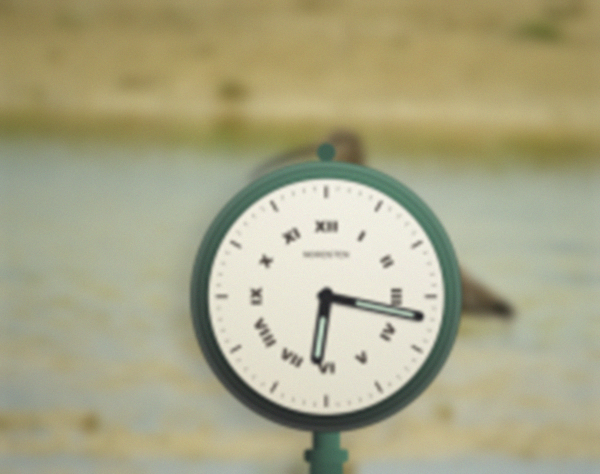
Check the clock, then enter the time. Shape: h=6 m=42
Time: h=6 m=17
